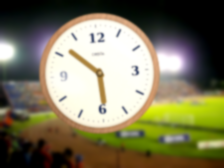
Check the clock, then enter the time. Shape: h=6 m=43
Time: h=5 m=52
